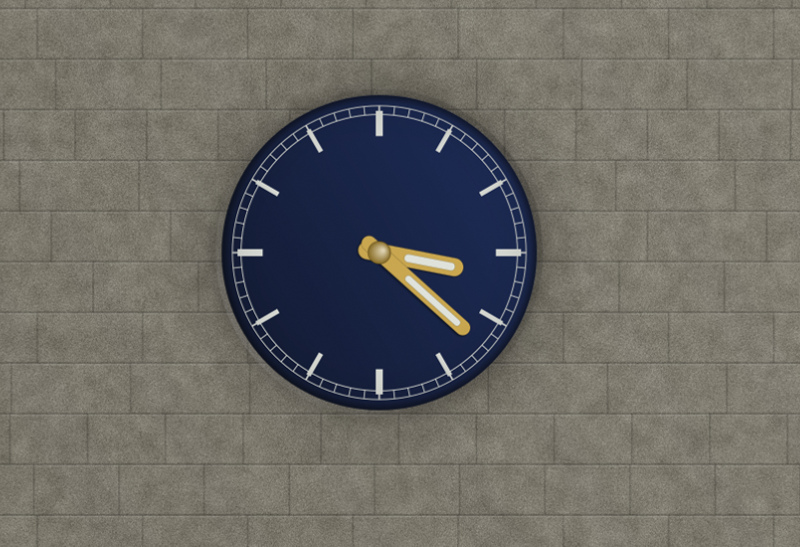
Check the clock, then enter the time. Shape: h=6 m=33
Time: h=3 m=22
